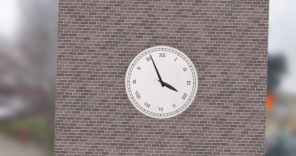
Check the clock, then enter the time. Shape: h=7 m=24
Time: h=3 m=56
